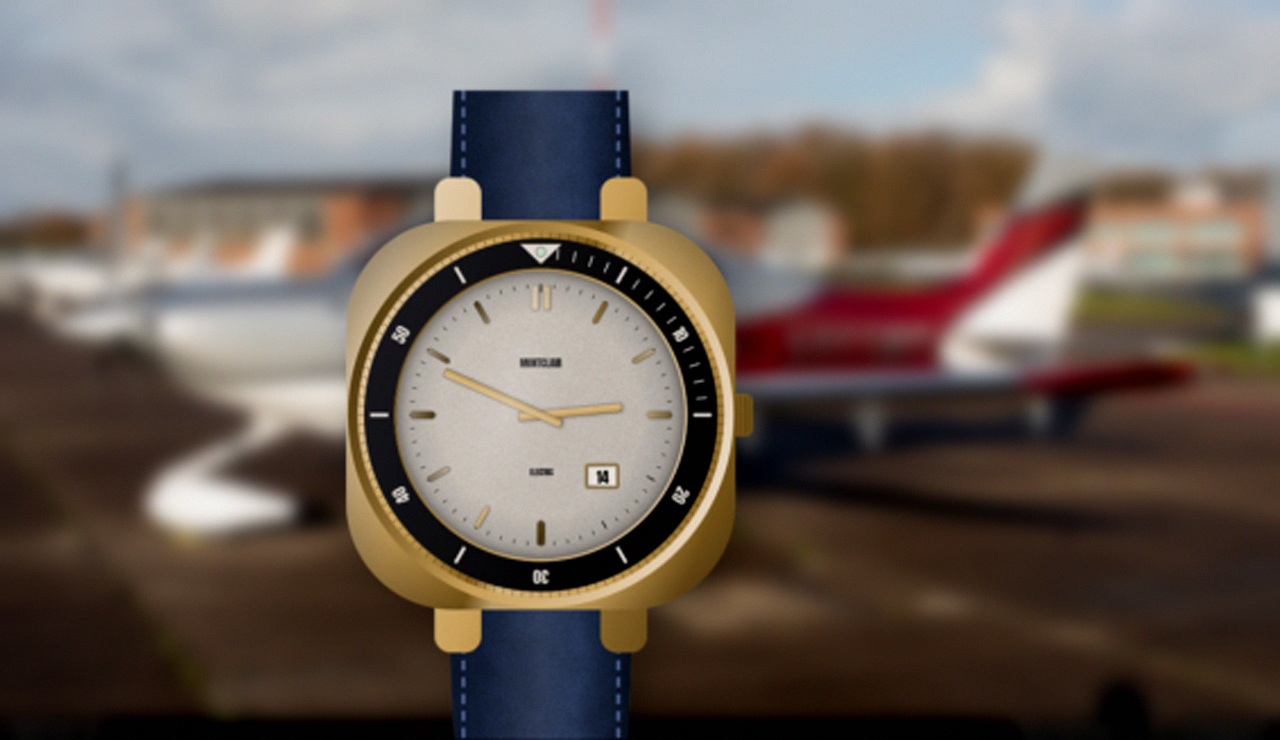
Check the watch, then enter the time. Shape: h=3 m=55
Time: h=2 m=49
